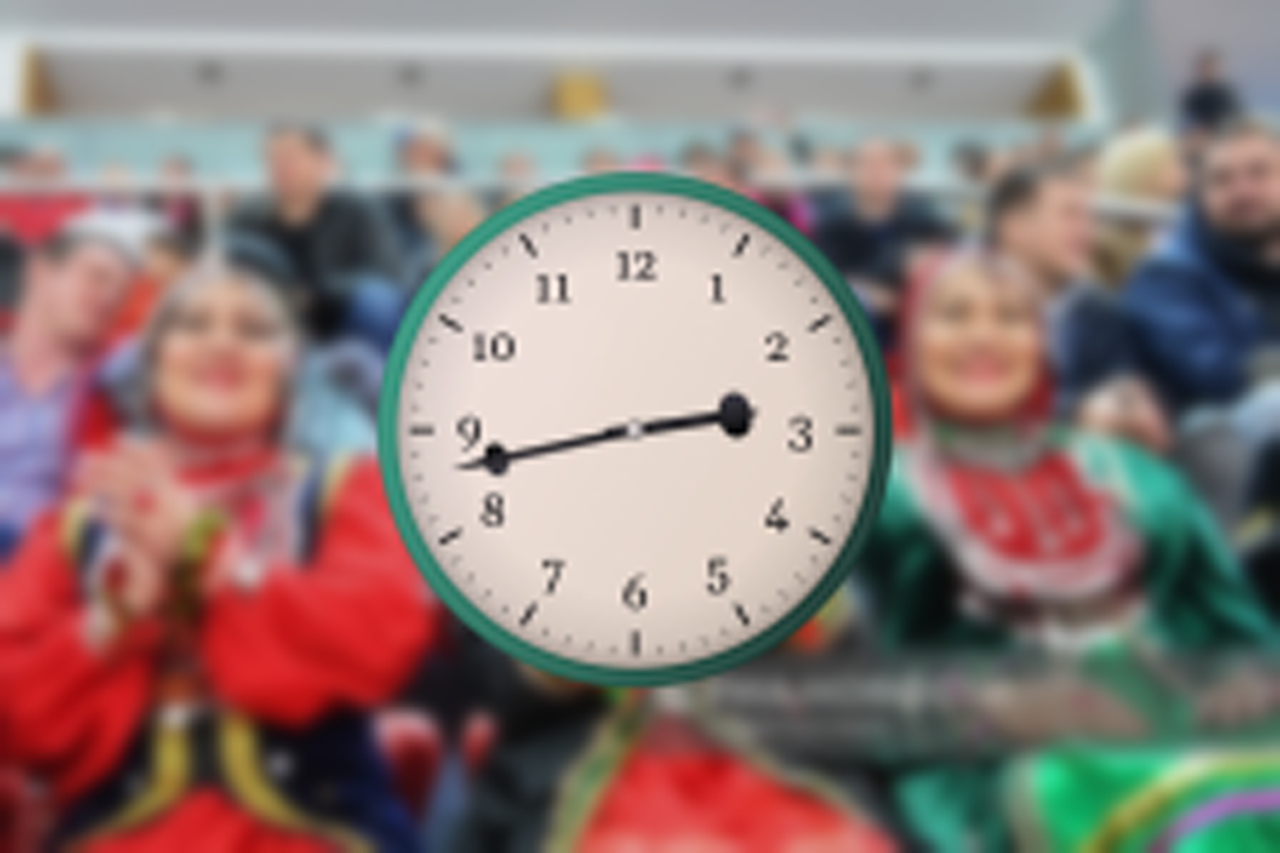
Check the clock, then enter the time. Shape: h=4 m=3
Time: h=2 m=43
